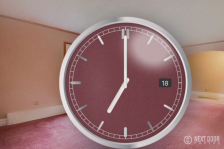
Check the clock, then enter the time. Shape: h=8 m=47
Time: h=7 m=0
